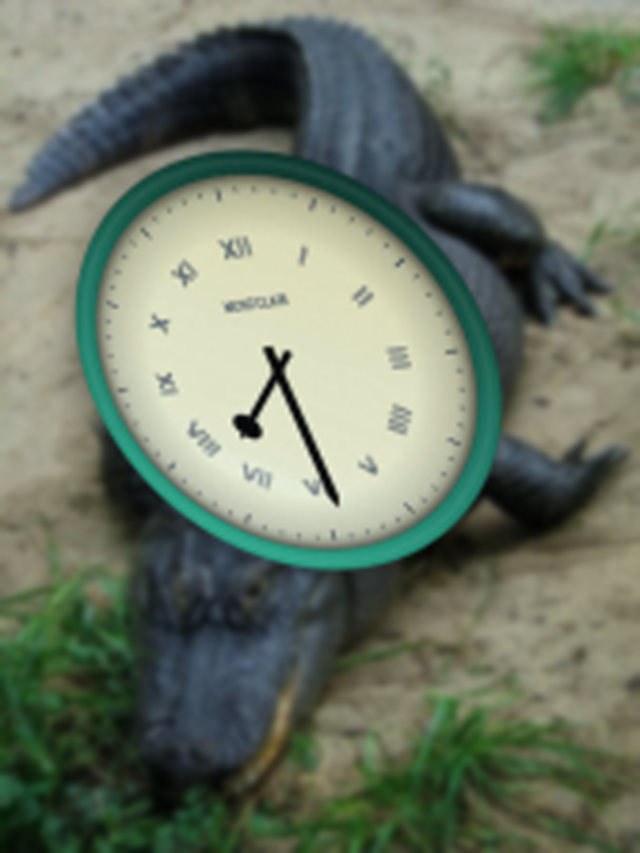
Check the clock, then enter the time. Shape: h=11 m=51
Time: h=7 m=29
